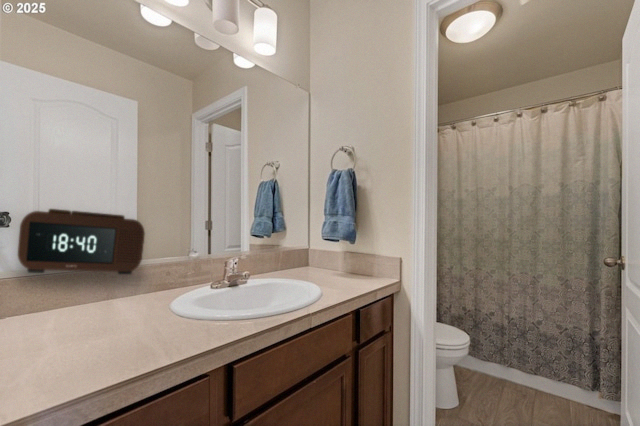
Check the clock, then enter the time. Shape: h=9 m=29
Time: h=18 m=40
